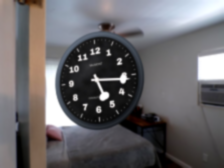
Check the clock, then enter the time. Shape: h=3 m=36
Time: h=5 m=16
